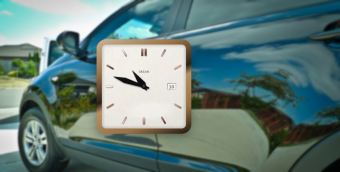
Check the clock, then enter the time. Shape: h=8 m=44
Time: h=10 m=48
